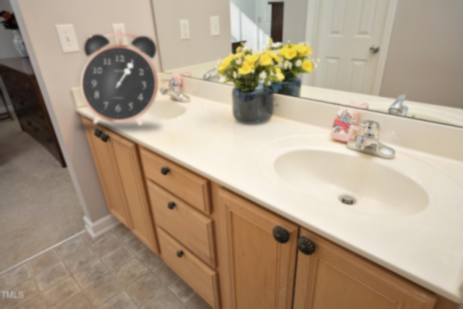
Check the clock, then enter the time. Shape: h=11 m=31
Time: h=1 m=5
